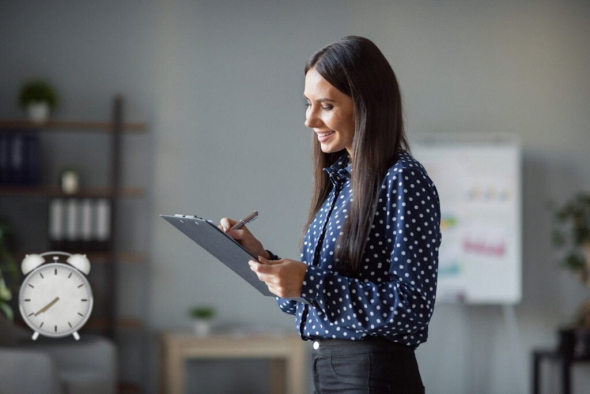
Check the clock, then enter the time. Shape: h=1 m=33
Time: h=7 m=39
